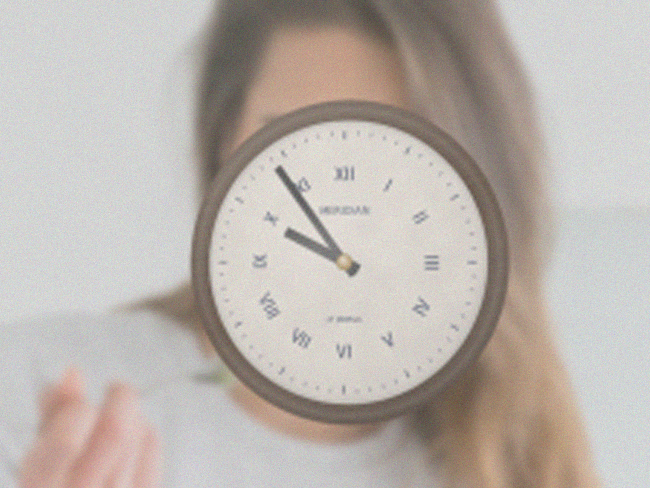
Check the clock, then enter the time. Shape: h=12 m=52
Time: h=9 m=54
